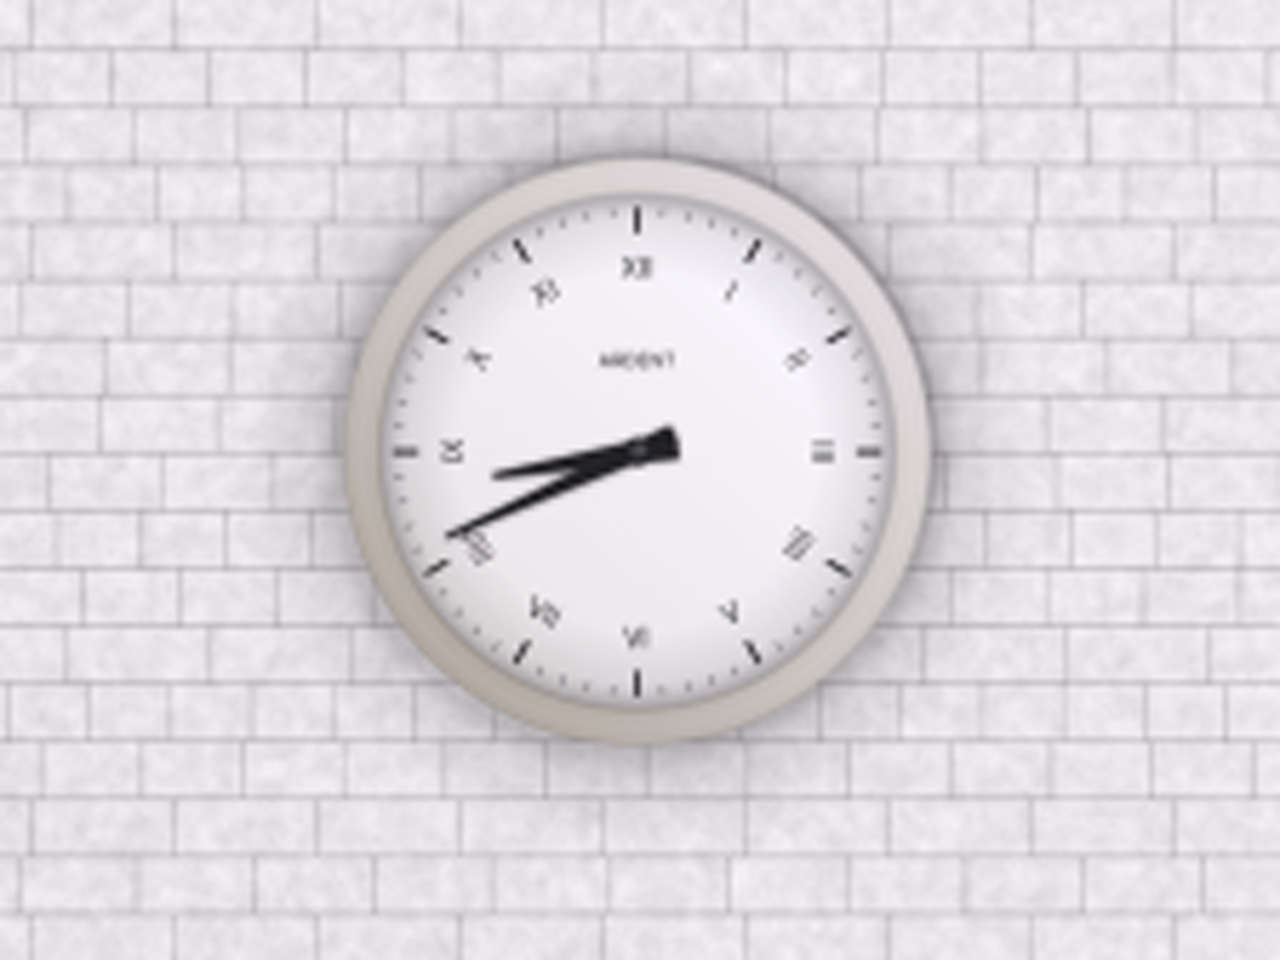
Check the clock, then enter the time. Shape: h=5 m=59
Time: h=8 m=41
